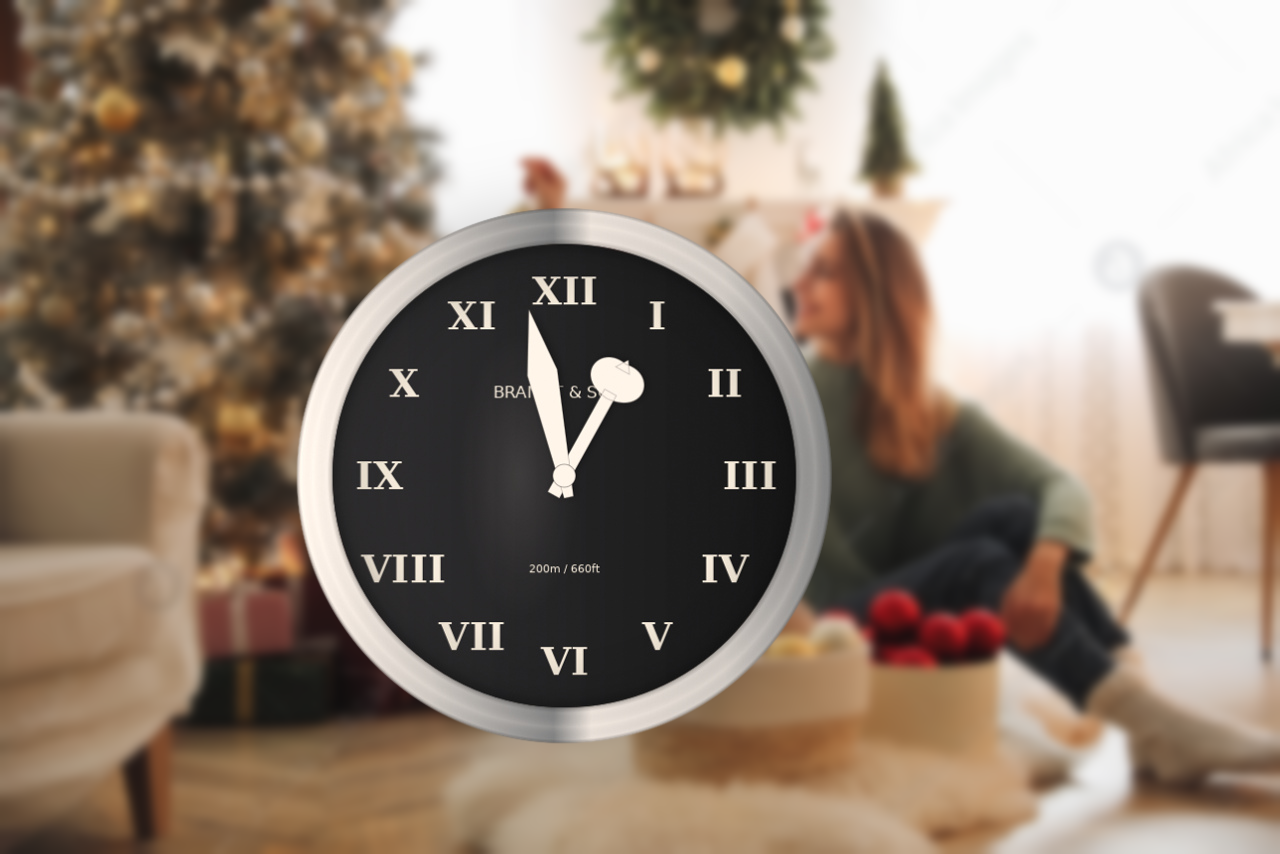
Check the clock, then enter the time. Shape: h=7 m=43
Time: h=12 m=58
